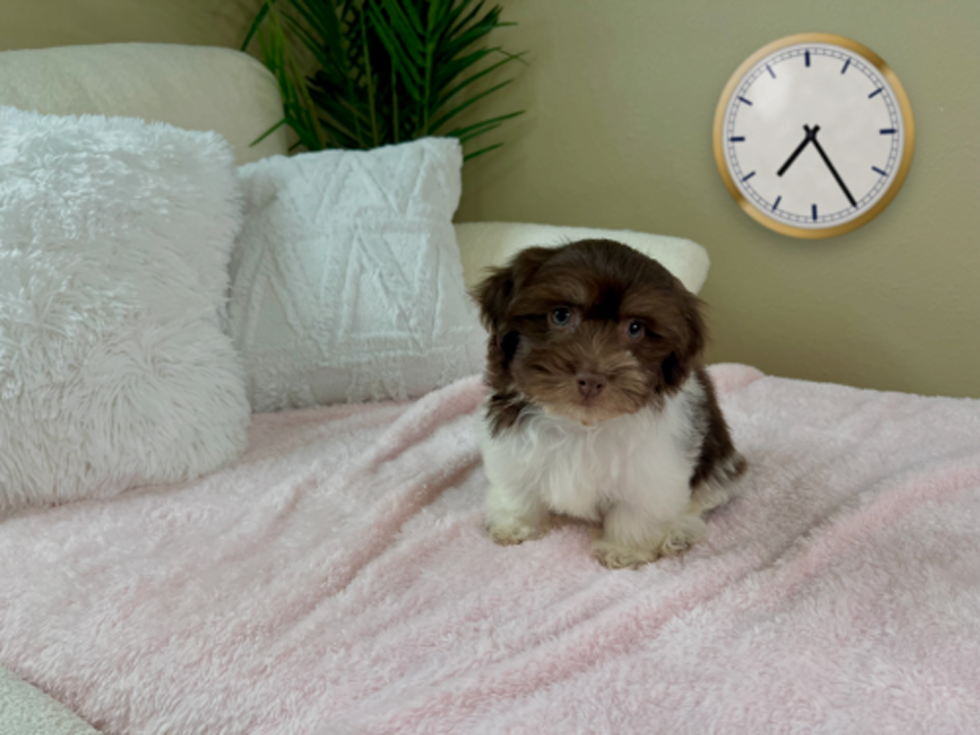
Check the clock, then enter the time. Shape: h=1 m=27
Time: h=7 m=25
